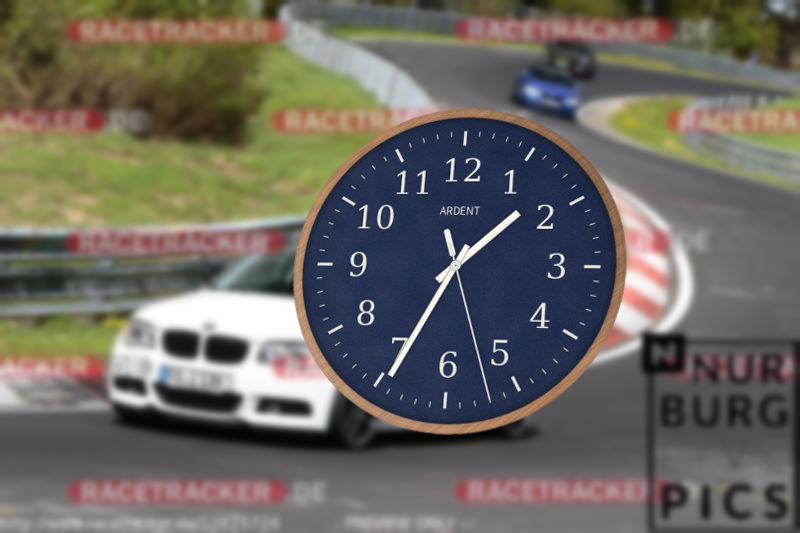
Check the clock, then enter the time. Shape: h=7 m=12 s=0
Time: h=1 m=34 s=27
